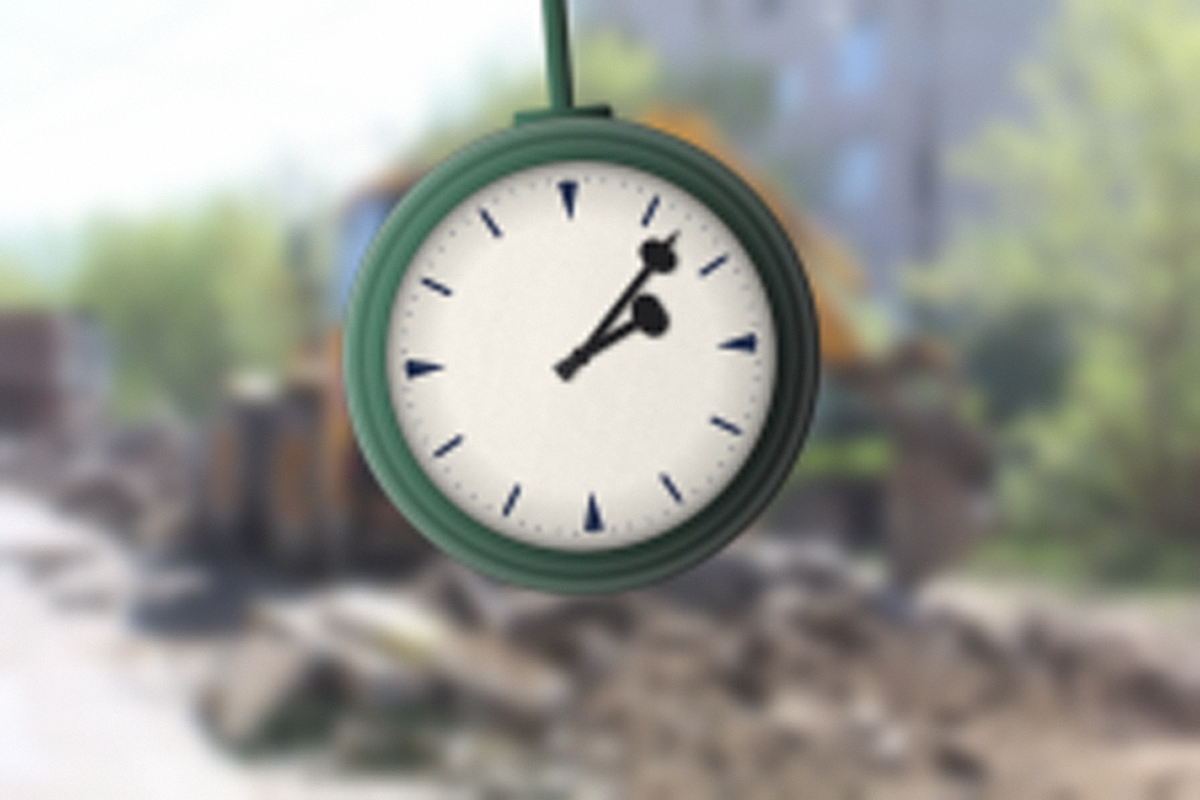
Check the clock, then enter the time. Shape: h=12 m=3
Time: h=2 m=7
